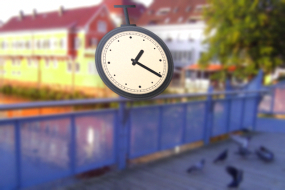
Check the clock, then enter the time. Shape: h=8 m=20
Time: h=1 m=21
